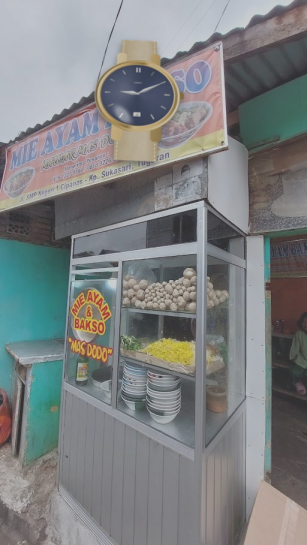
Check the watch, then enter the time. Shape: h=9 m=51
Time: h=9 m=10
